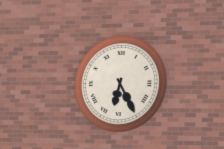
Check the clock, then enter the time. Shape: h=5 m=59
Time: h=6 m=25
